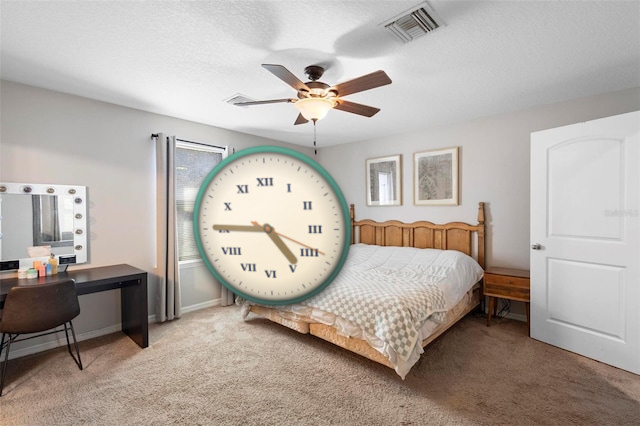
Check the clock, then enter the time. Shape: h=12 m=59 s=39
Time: h=4 m=45 s=19
